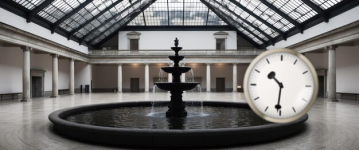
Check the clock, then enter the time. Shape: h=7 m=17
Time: h=10 m=31
